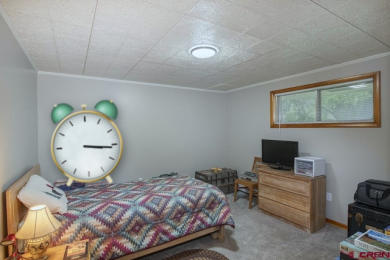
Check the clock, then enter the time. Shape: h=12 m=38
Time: h=3 m=16
